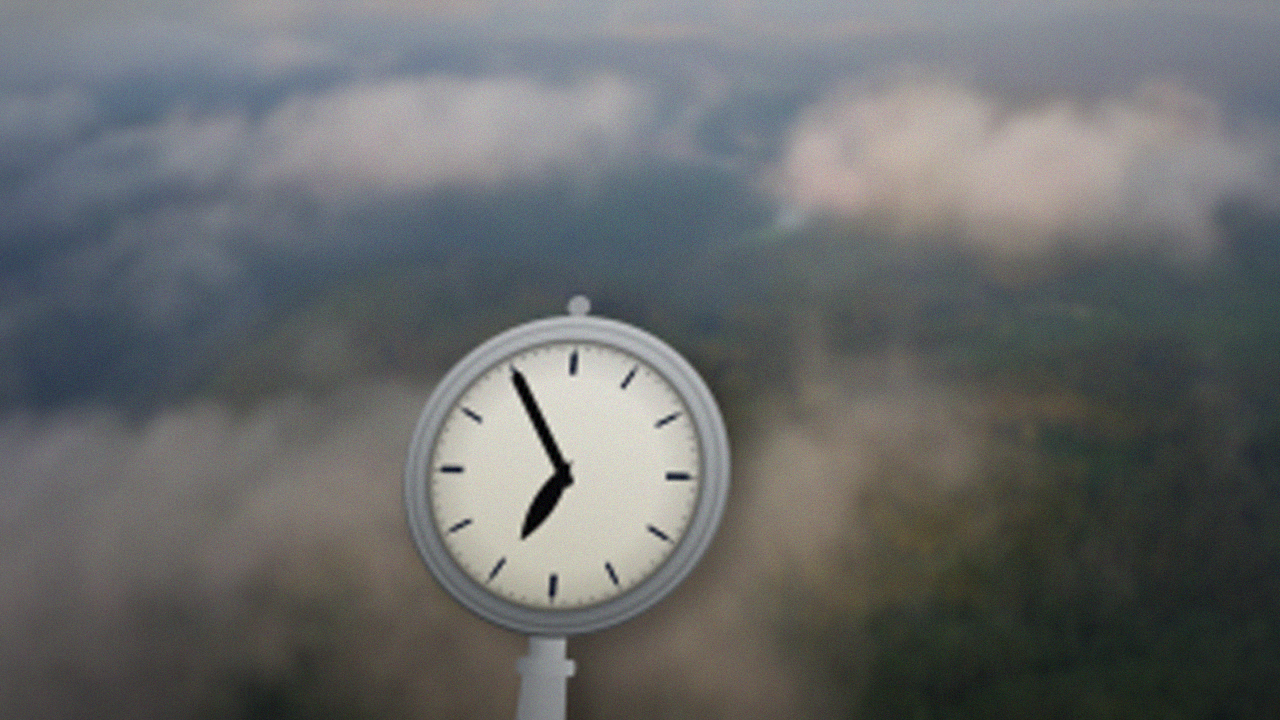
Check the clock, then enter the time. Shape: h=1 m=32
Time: h=6 m=55
